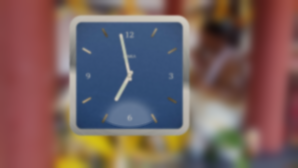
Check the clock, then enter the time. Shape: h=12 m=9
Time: h=6 m=58
